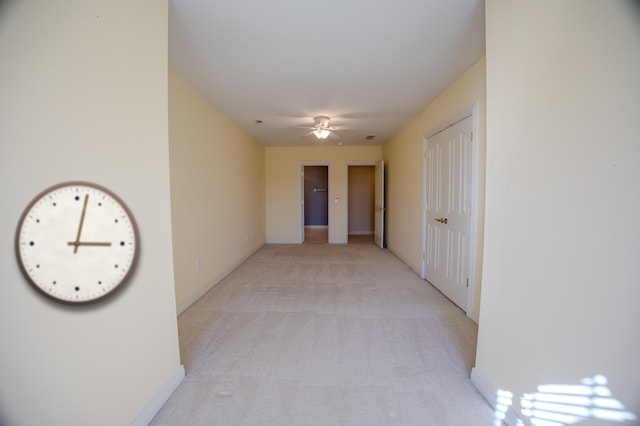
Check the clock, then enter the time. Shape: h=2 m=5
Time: h=3 m=2
